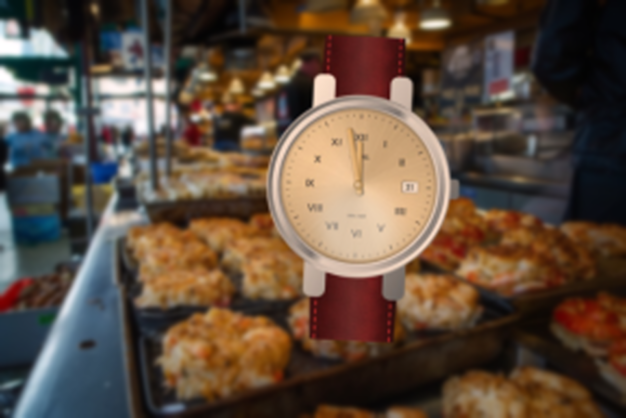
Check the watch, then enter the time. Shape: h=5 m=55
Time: h=11 m=58
